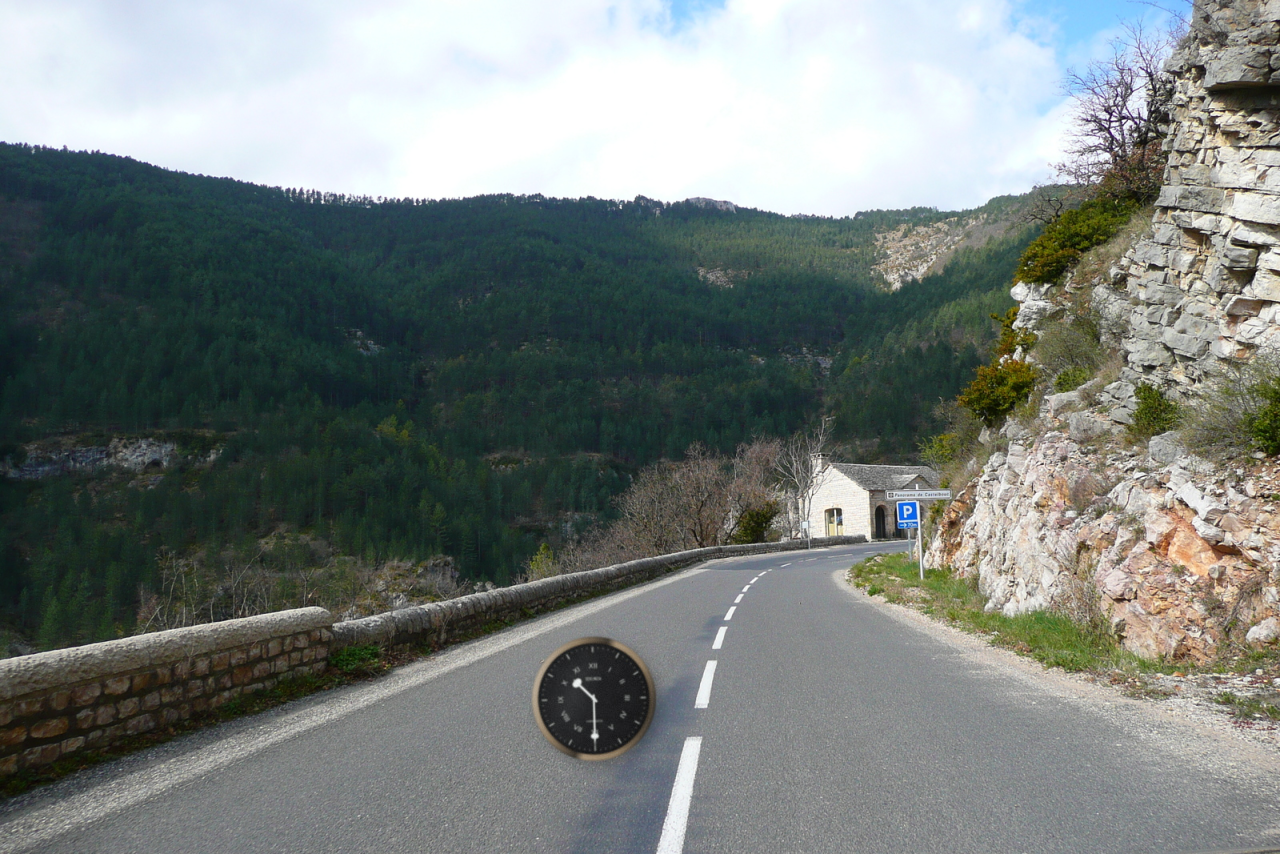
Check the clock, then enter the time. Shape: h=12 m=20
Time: h=10 m=30
